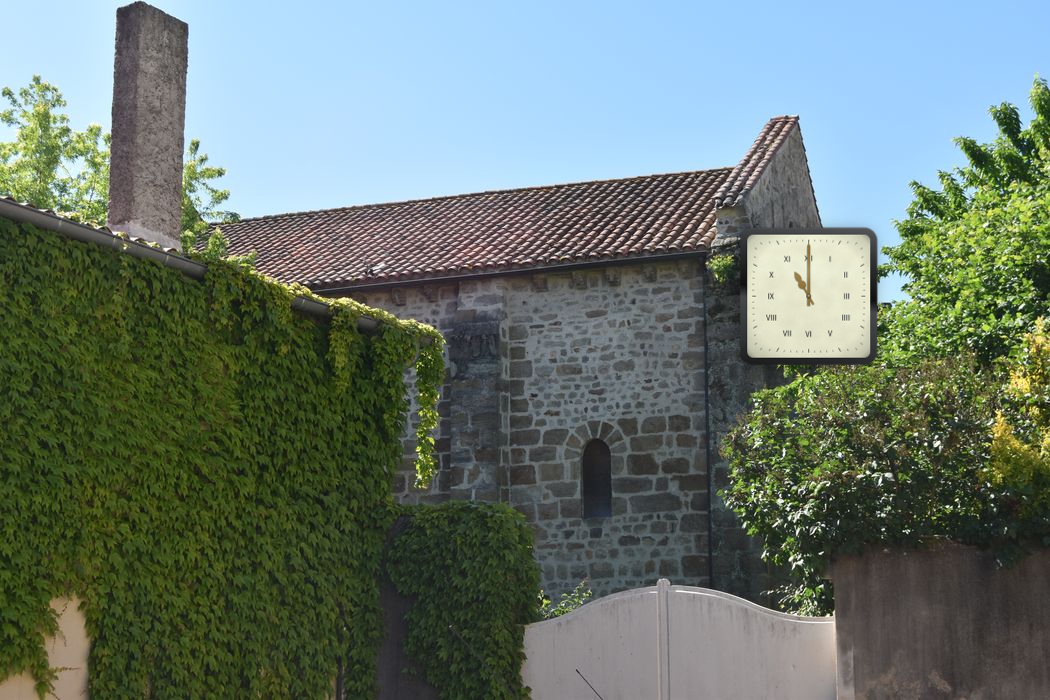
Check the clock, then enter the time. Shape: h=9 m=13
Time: h=11 m=0
